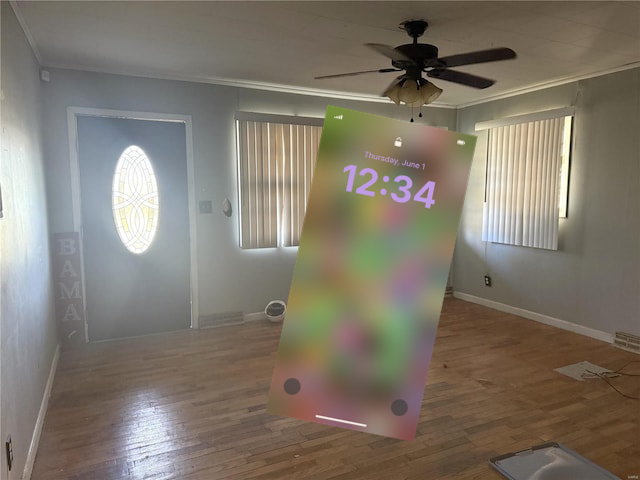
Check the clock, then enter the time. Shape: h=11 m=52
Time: h=12 m=34
